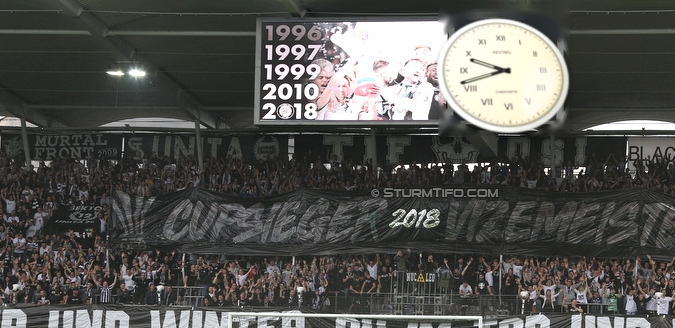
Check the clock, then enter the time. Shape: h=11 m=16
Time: h=9 m=42
